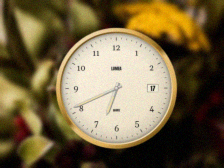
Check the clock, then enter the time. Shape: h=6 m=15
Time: h=6 m=41
